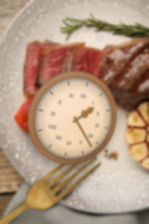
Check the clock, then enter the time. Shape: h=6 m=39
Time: h=1 m=22
